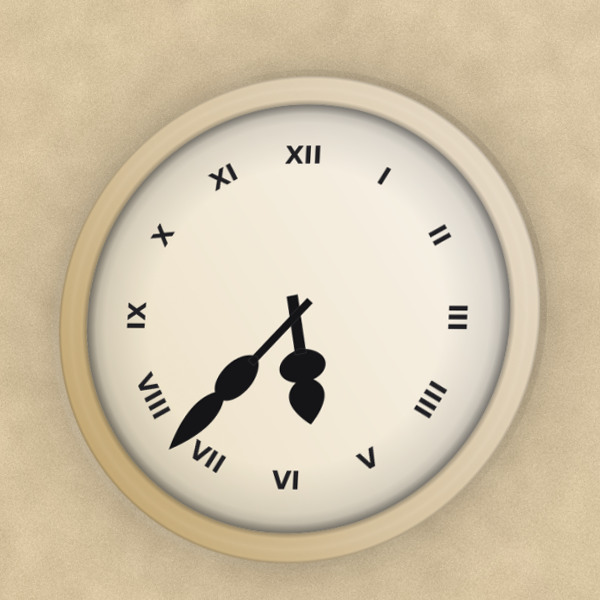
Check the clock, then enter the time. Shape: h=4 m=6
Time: h=5 m=37
